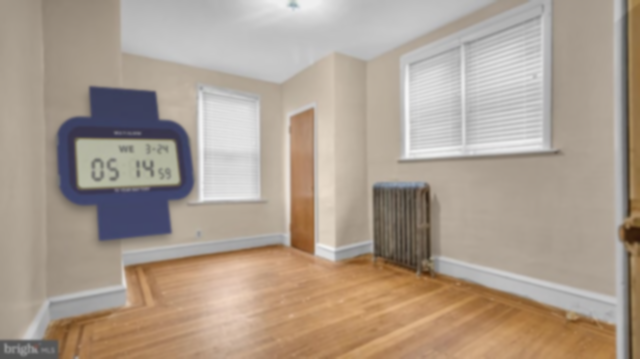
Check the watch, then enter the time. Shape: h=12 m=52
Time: h=5 m=14
